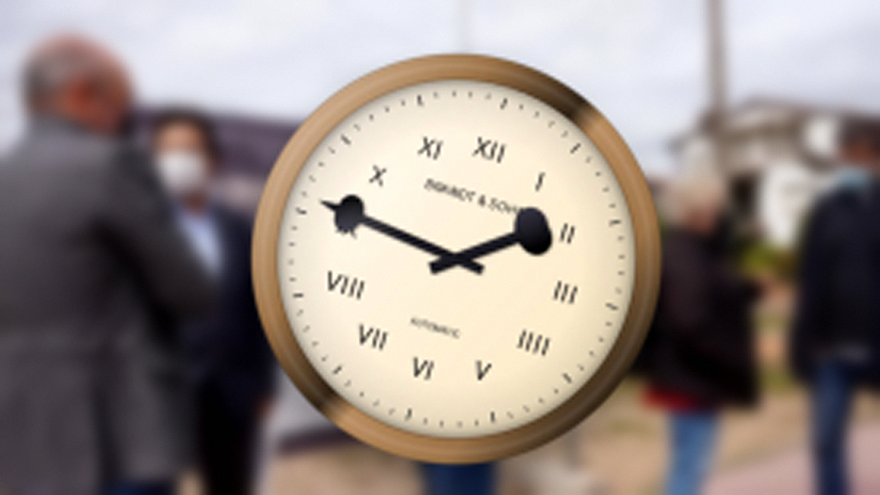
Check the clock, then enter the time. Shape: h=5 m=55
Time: h=1 m=46
